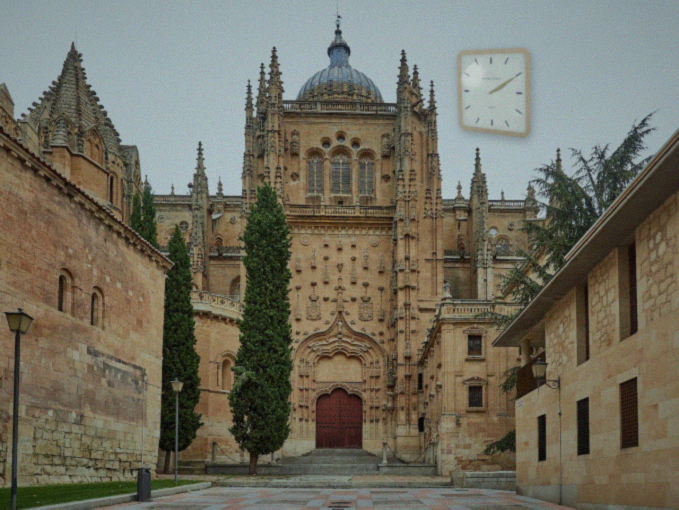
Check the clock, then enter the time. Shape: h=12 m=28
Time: h=2 m=10
